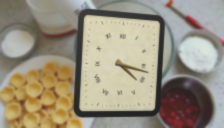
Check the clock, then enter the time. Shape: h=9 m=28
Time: h=4 m=17
